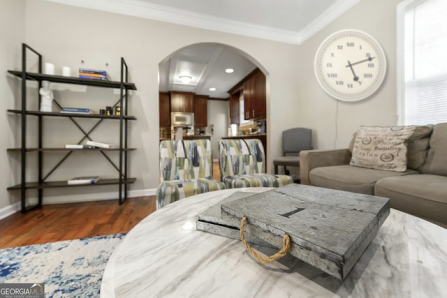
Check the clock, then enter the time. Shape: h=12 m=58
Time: h=5 m=12
